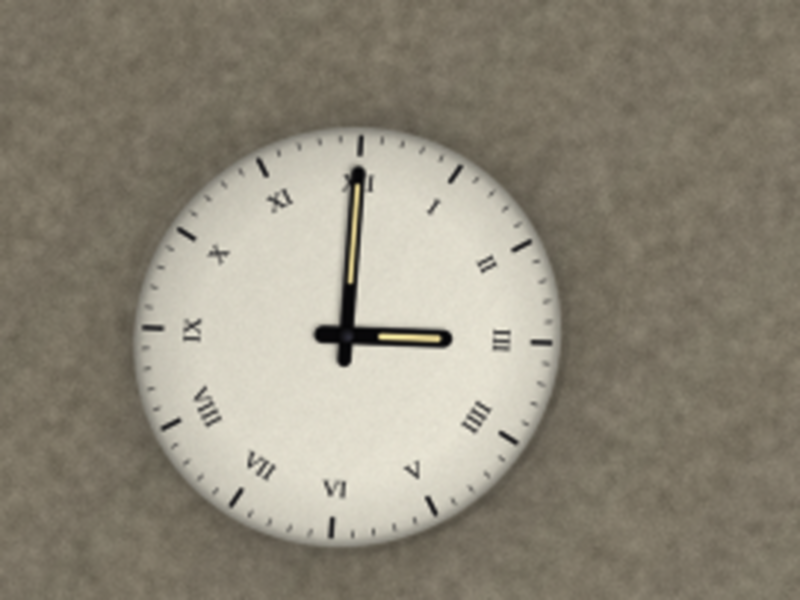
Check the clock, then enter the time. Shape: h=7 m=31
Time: h=3 m=0
